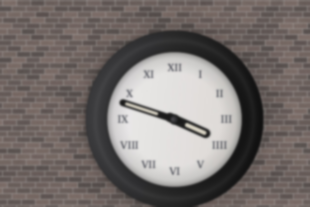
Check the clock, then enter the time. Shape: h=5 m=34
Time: h=3 m=48
